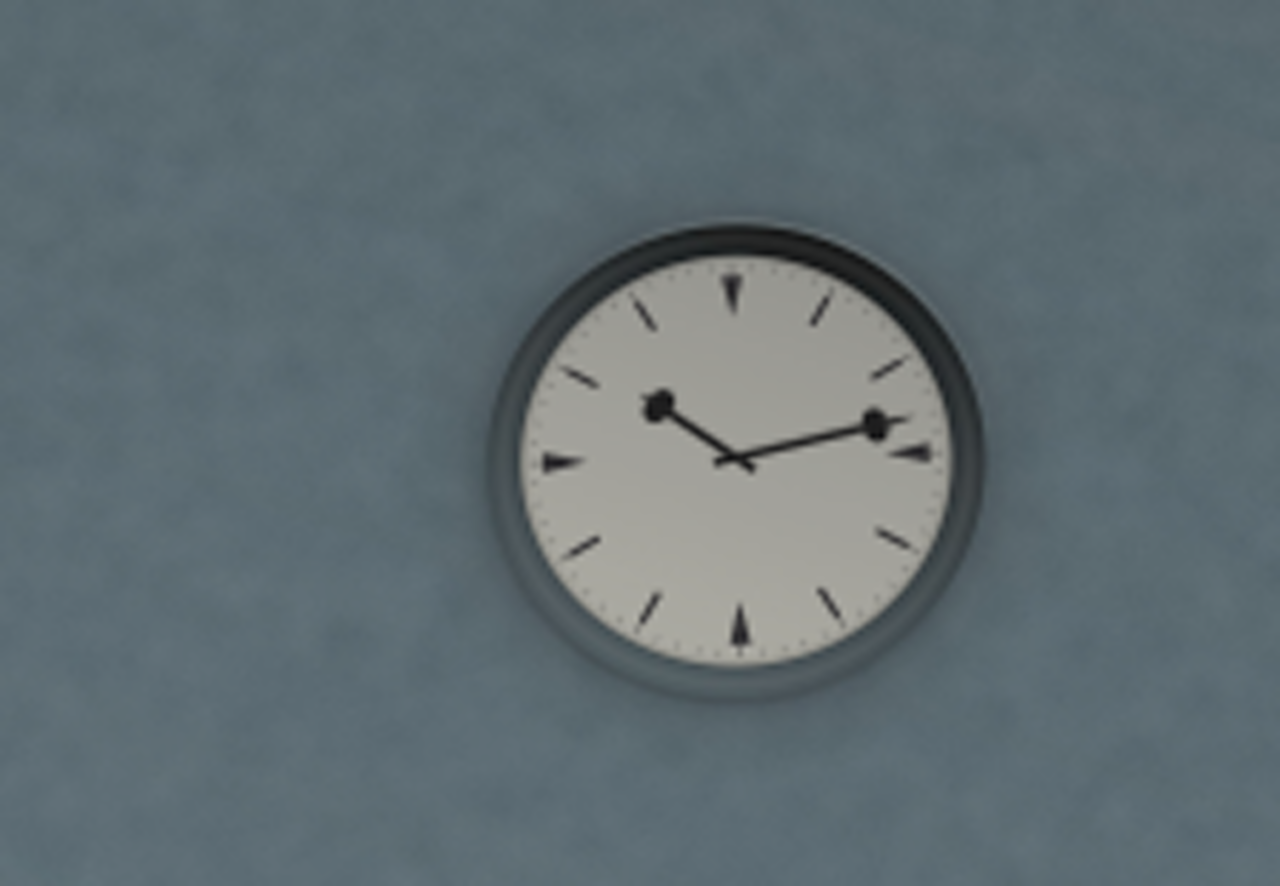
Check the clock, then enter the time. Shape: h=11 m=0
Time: h=10 m=13
